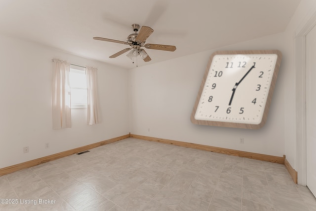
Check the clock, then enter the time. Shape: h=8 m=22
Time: h=6 m=5
